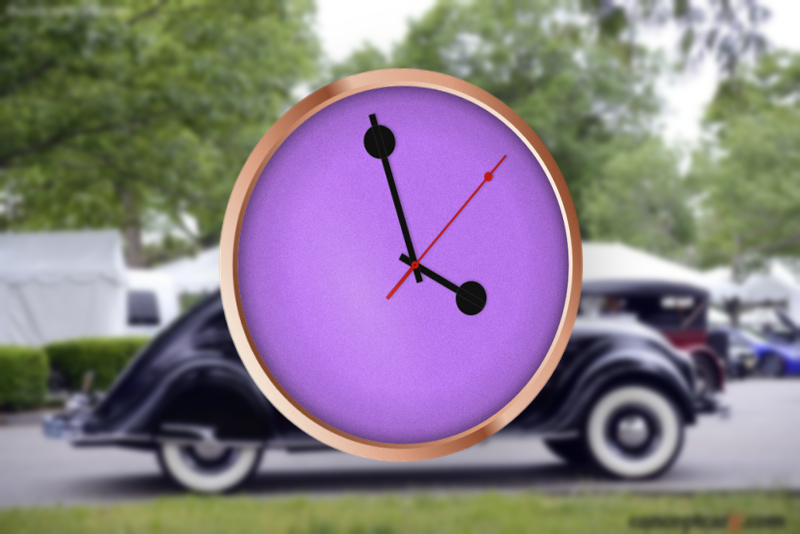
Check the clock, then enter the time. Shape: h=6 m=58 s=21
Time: h=3 m=57 s=7
